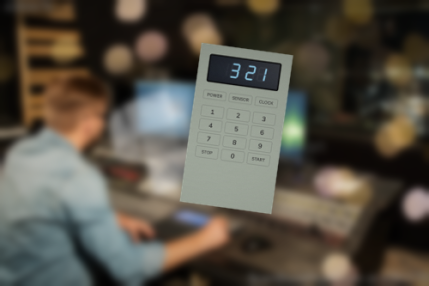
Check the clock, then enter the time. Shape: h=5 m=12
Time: h=3 m=21
